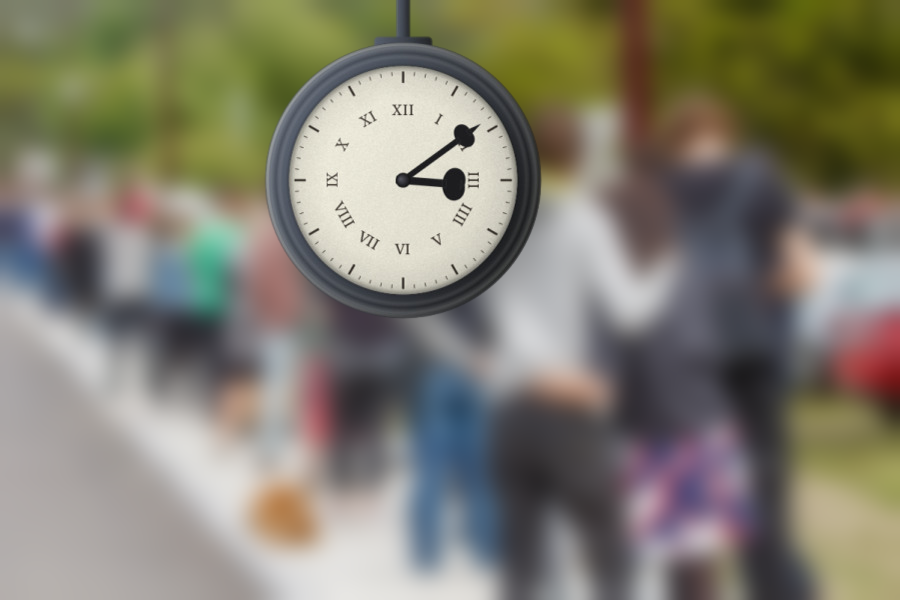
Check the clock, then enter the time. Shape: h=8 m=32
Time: h=3 m=9
